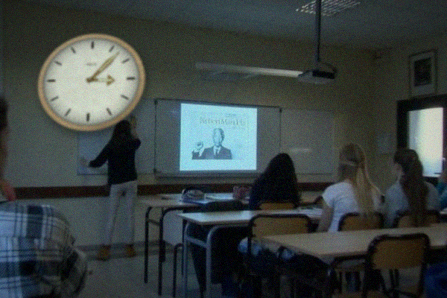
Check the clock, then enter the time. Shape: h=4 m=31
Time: h=3 m=7
